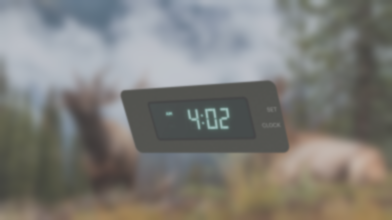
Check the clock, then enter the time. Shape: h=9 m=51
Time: h=4 m=2
